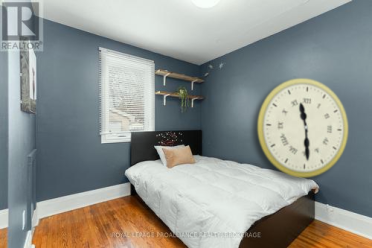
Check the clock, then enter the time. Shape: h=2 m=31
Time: h=11 m=29
